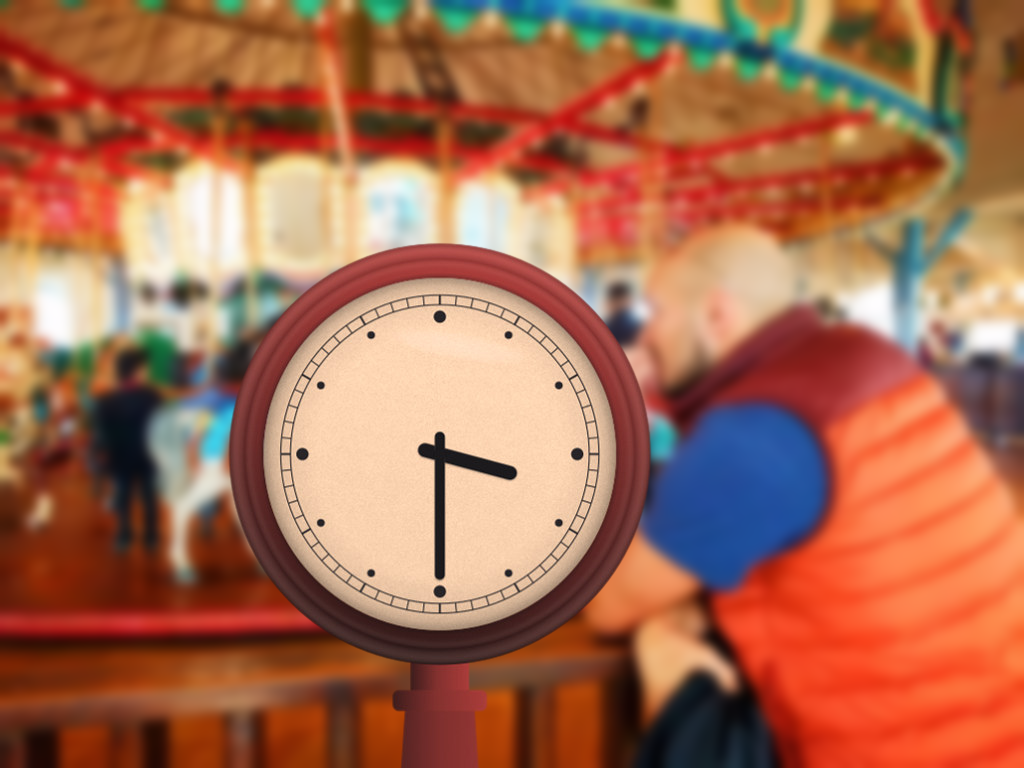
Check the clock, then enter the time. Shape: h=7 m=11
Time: h=3 m=30
